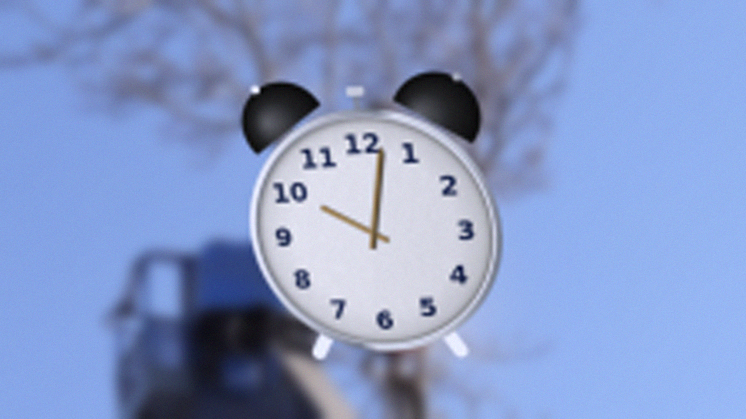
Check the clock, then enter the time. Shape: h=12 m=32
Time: h=10 m=2
